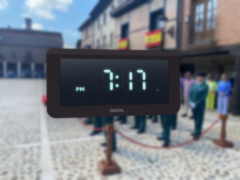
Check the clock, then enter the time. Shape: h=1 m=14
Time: h=7 m=17
